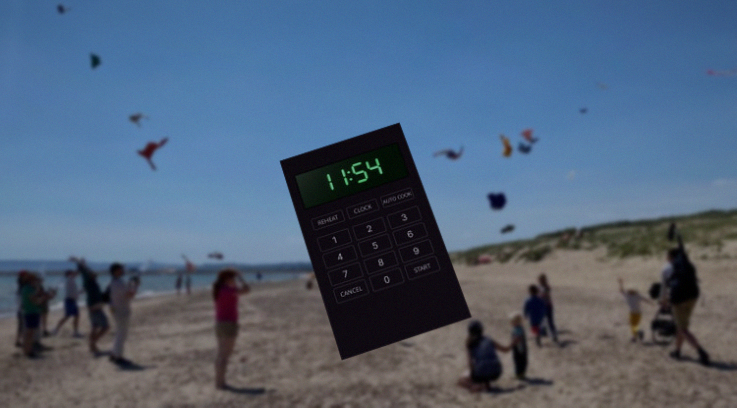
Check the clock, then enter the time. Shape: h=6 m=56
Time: h=11 m=54
